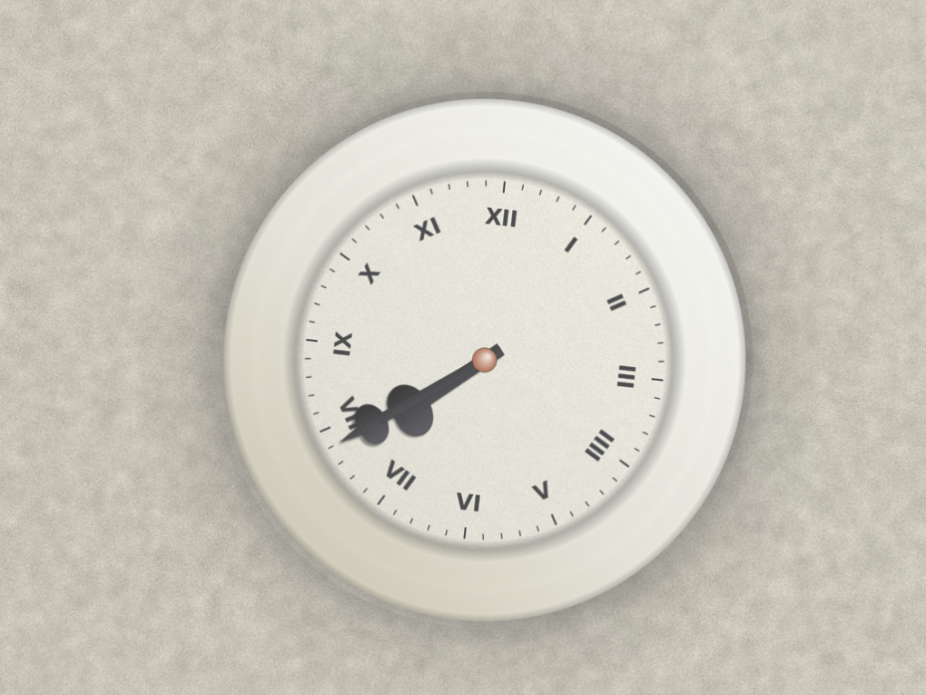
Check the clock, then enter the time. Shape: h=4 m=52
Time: h=7 m=39
